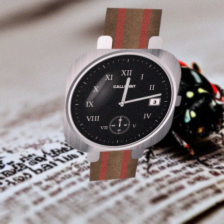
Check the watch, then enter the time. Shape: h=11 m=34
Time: h=12 m=13
